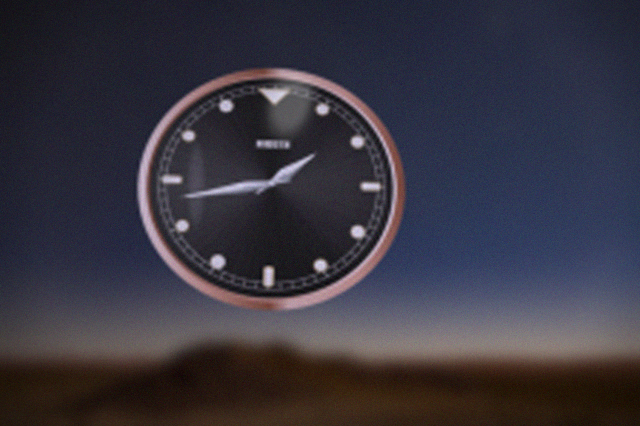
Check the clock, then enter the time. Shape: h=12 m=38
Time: h=1 m=43
